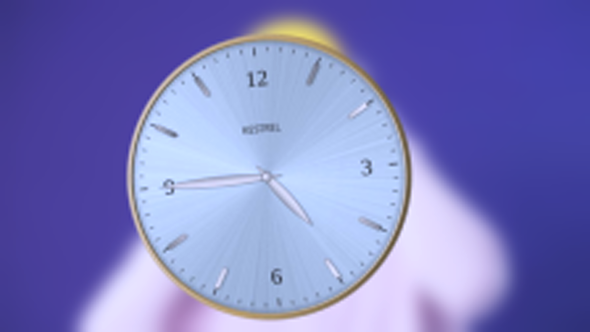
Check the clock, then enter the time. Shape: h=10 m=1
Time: h=4 m=45
